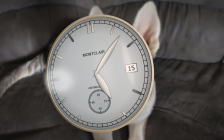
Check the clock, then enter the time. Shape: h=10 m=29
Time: h=5 m=7
